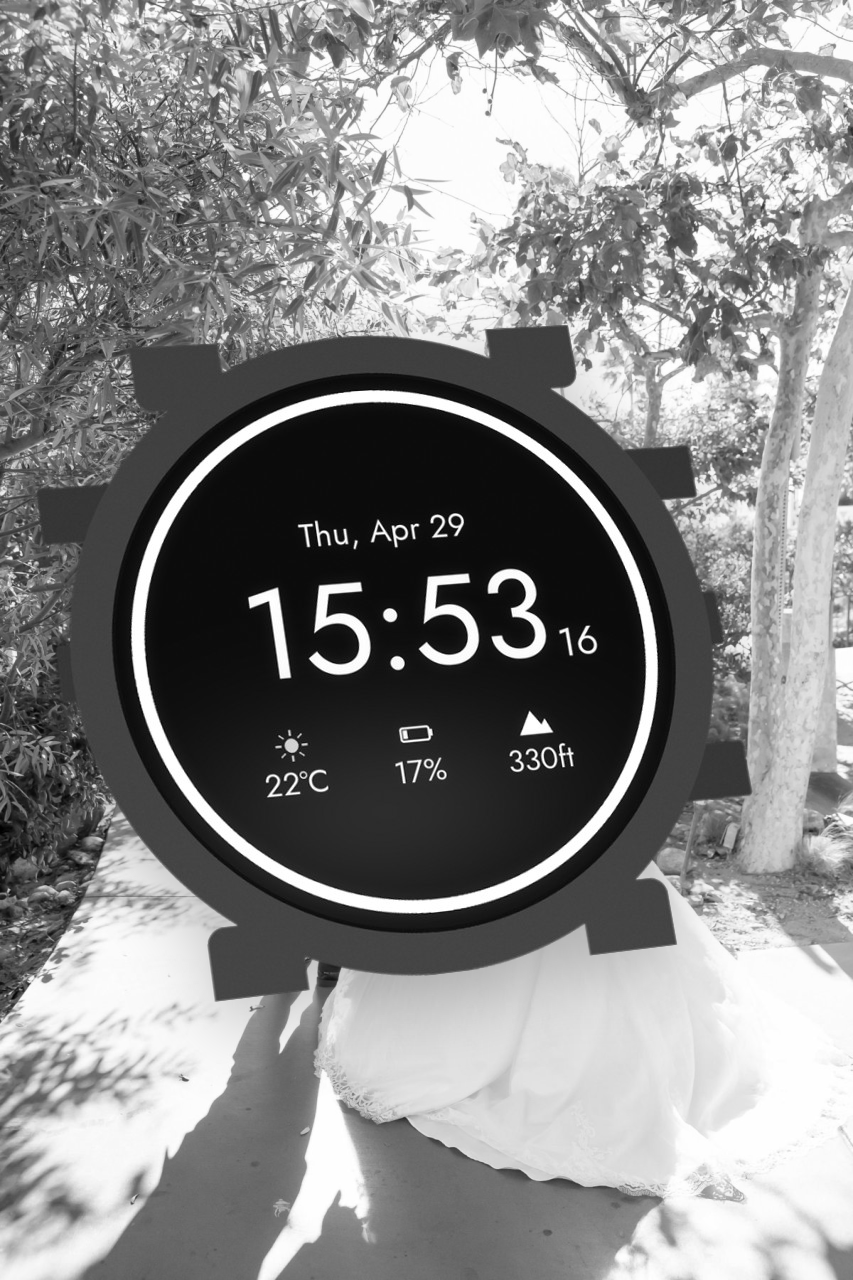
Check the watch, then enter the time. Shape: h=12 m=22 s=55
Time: h=15 m=53 s=16
